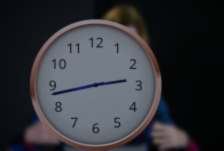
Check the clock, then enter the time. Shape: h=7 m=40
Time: h=2 m=43
